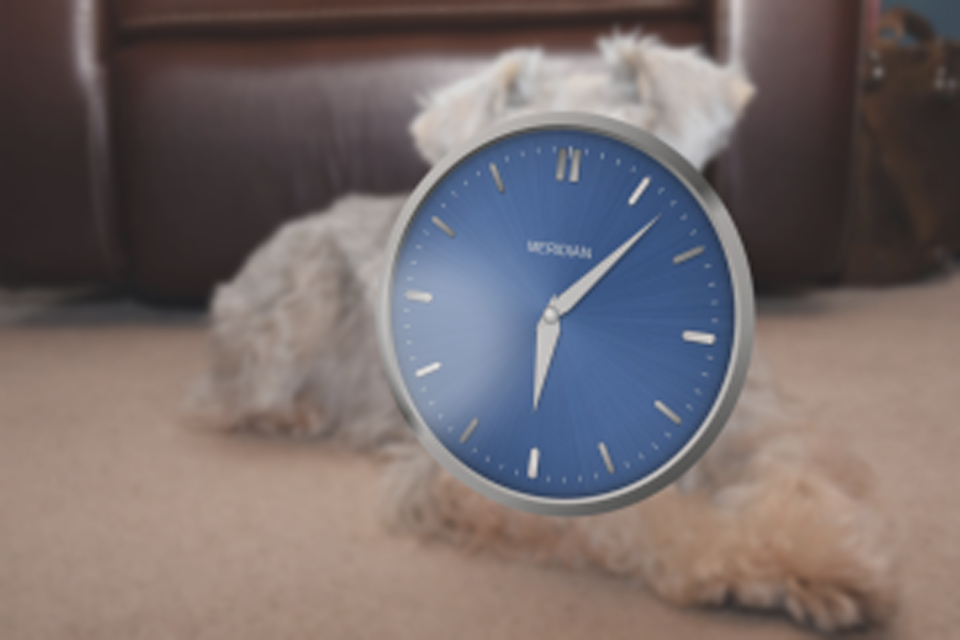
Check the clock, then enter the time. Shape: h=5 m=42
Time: h=6 m=7
